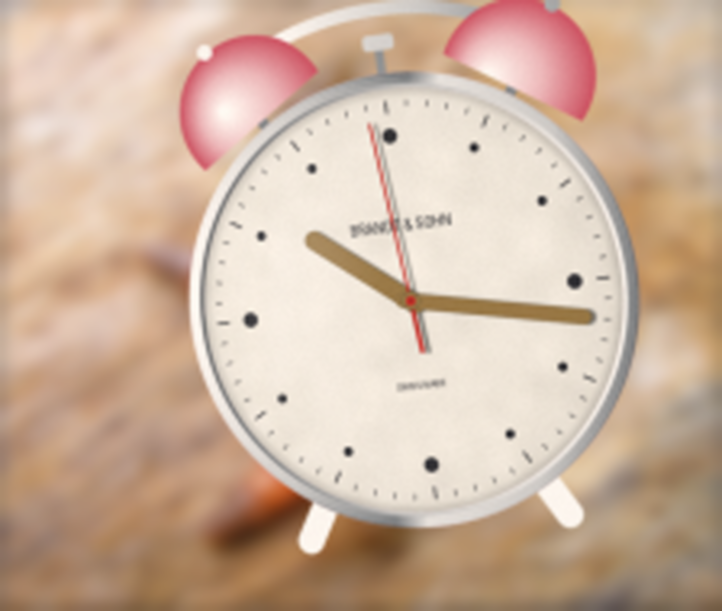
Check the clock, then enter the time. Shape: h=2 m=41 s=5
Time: h=10 m=16 s=59
